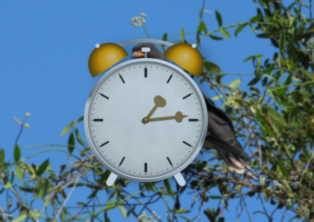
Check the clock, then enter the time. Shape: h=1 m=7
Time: h=1 m=14
